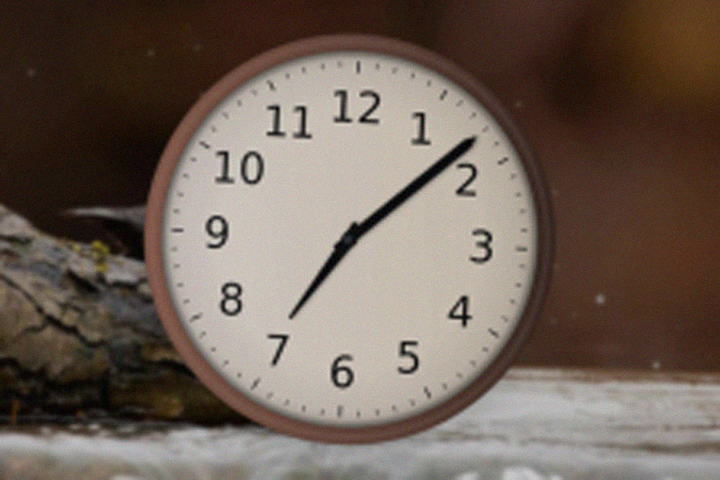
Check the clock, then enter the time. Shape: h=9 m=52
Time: h=7 m=8
